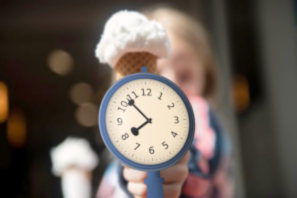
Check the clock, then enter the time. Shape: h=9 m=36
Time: h=7 m=53
